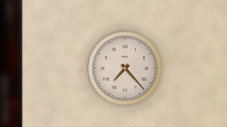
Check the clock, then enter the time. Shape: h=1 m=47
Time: h=7 m=23
